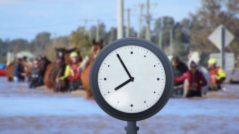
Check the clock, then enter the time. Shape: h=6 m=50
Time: h=7 m=55
